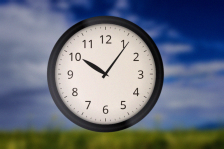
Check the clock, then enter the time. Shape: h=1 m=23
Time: h=10 m=6
